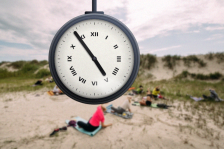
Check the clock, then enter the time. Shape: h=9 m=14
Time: h=4 m=54
